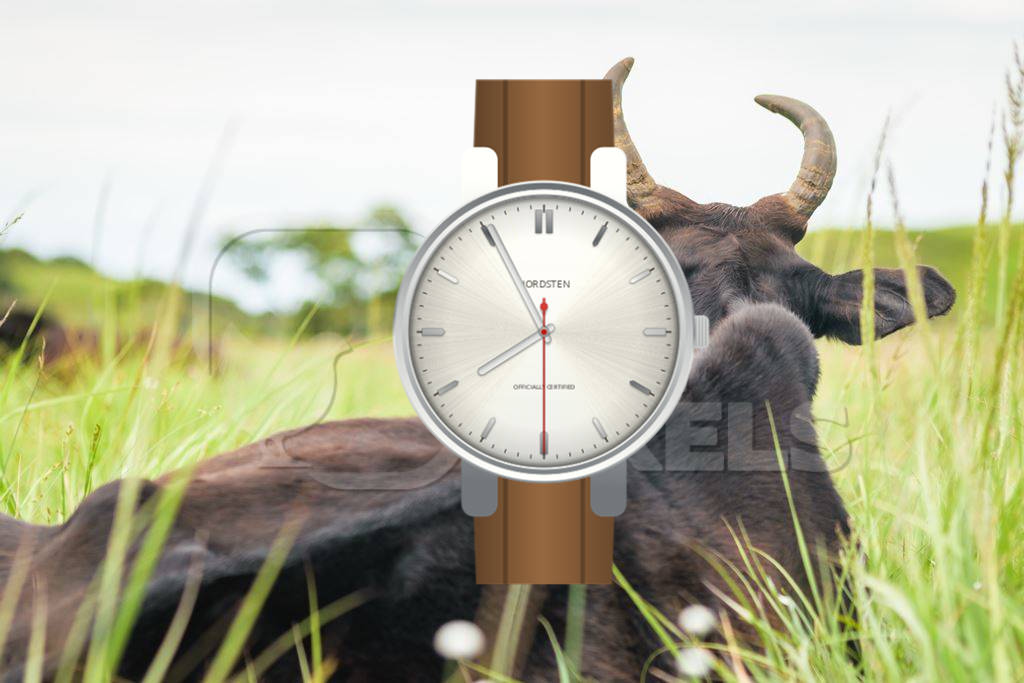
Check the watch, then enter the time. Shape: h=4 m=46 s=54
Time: h=7 m=55 s=30
